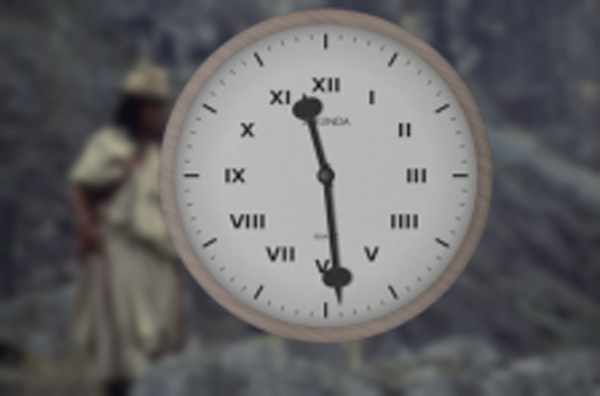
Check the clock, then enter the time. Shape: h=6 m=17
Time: h=11 m=29
